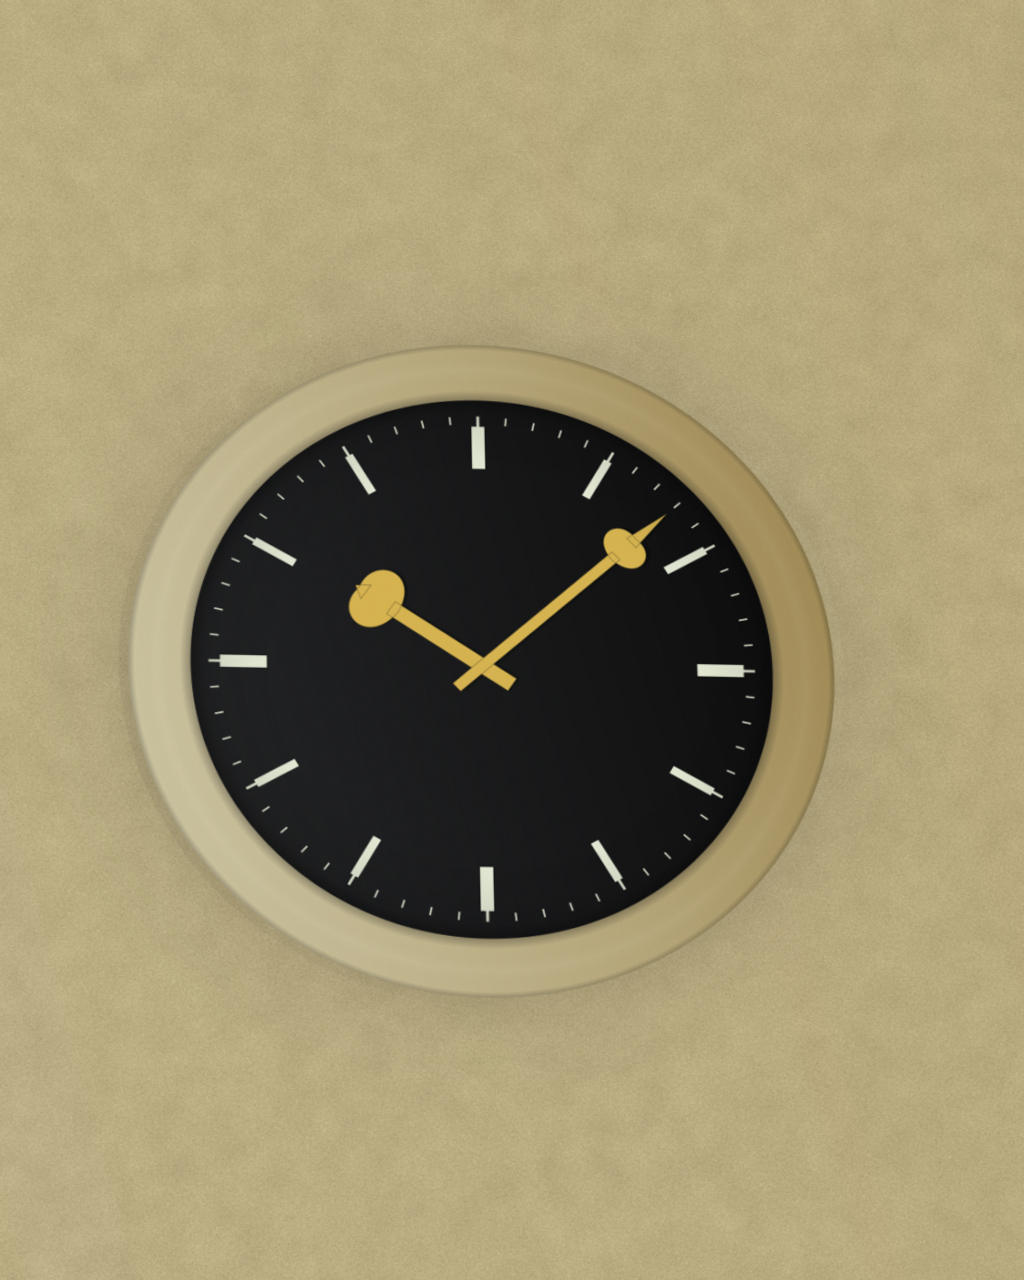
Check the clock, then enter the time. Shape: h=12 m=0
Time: h=10 m=8
